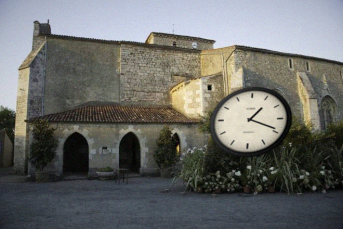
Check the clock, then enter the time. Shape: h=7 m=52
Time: h=1 m=19
